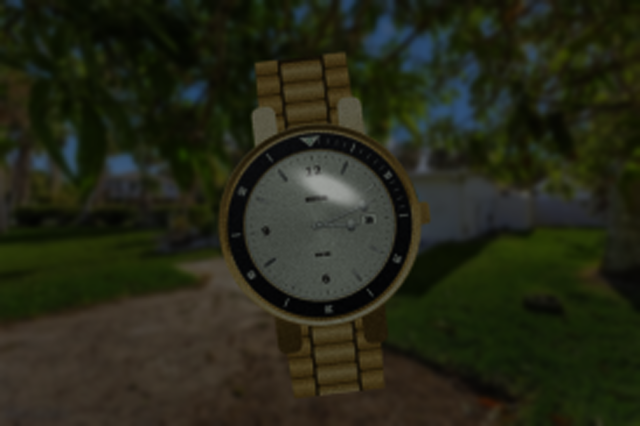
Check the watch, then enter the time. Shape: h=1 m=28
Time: h=3 m=12
